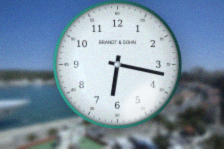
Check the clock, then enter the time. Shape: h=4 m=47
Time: h=6 m=17
